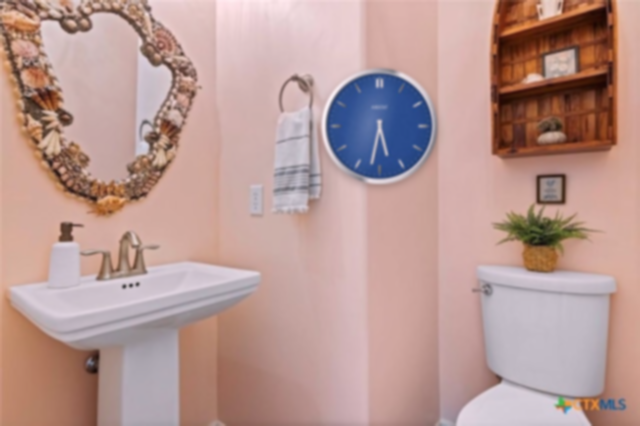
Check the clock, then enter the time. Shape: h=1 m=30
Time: h=5 m=32
